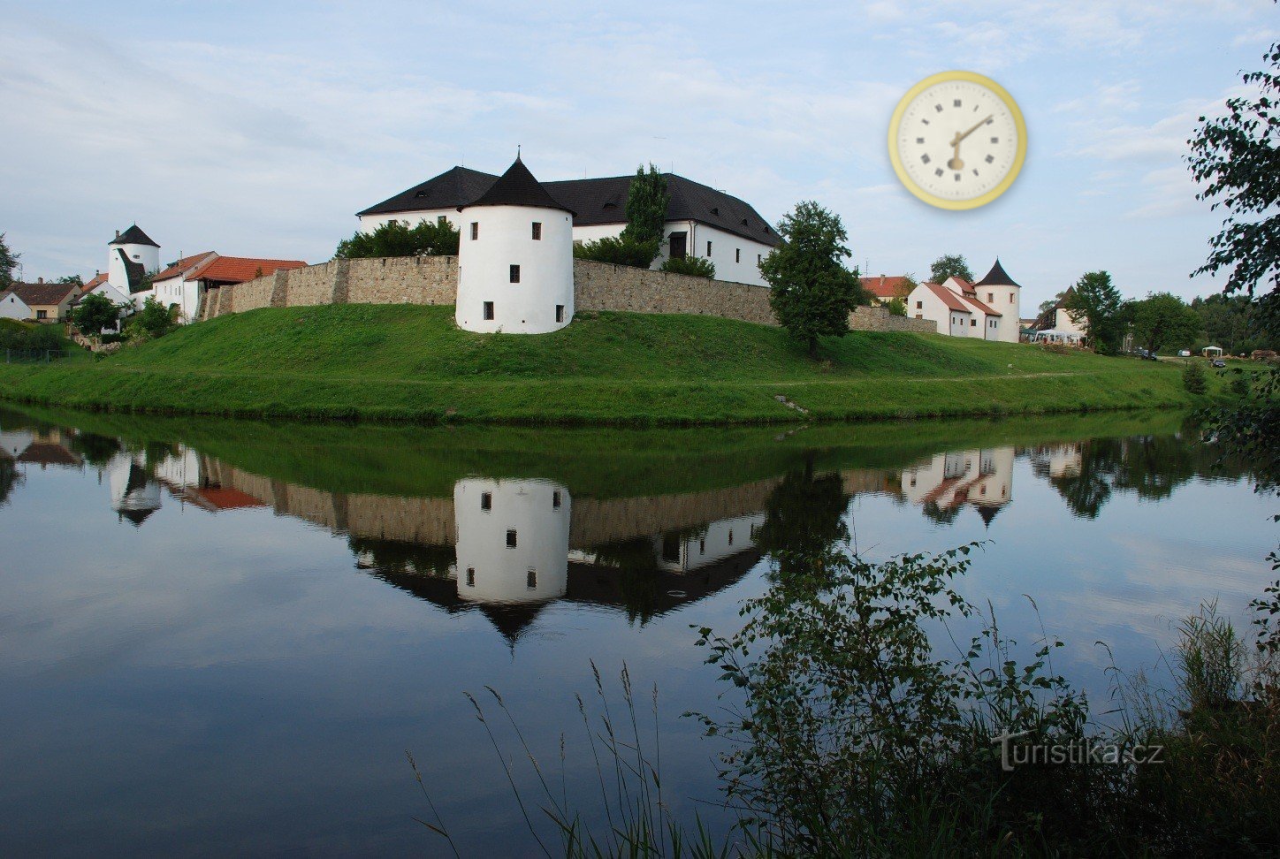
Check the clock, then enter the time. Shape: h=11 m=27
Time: h=6 m=9
